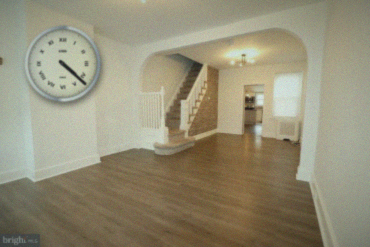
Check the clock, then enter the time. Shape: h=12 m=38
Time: h=4 m=22
